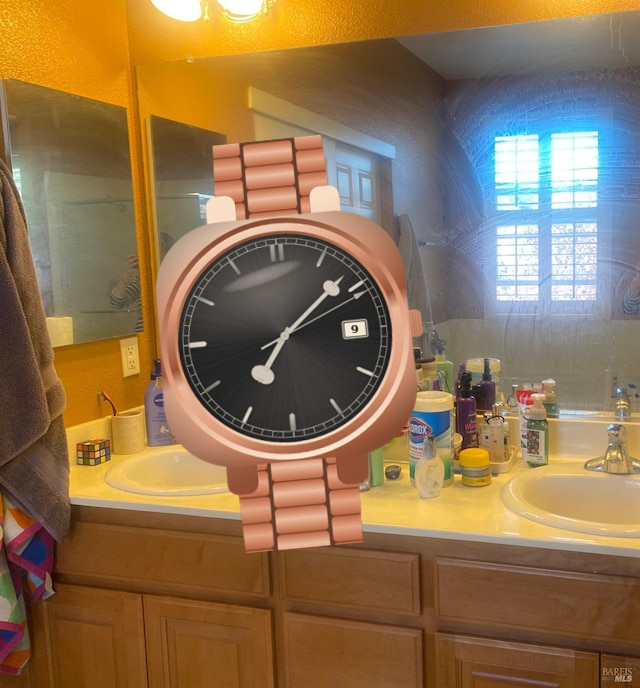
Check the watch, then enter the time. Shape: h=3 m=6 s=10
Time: h=7 m=8 s=11
